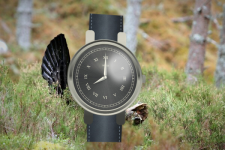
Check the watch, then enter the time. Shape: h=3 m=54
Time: h=8 m=0
